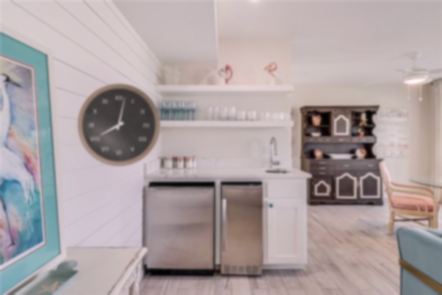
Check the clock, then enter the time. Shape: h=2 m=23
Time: h=8 m=2
